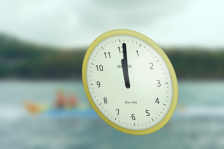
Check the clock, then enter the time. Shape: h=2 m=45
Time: h=12 m=1
